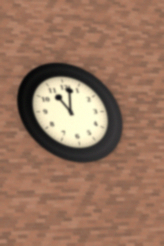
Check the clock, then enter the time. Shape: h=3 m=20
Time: h=11 m=2
